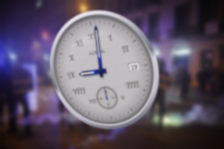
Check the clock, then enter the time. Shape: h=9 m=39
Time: h=9 m=1
